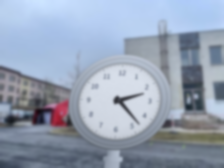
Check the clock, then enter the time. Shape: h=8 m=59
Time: h=2 m=23
